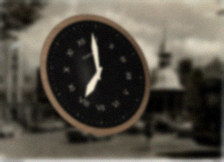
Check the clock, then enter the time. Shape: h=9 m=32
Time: h=8 m=4
